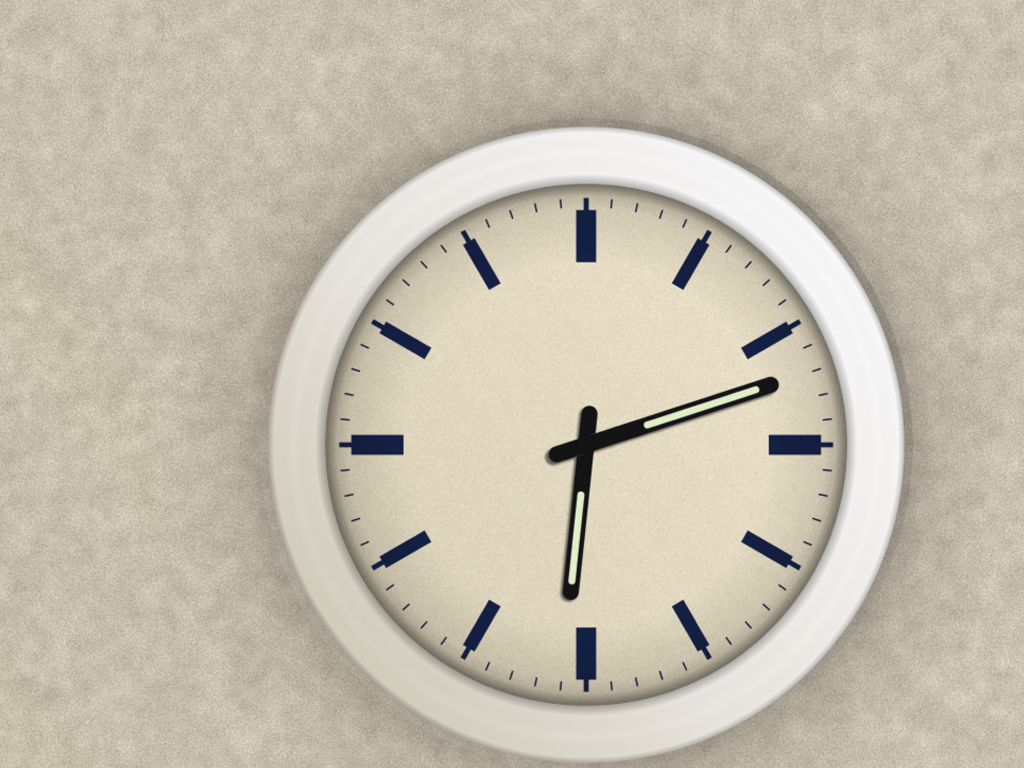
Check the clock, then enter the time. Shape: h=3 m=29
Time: h=6 m=12
